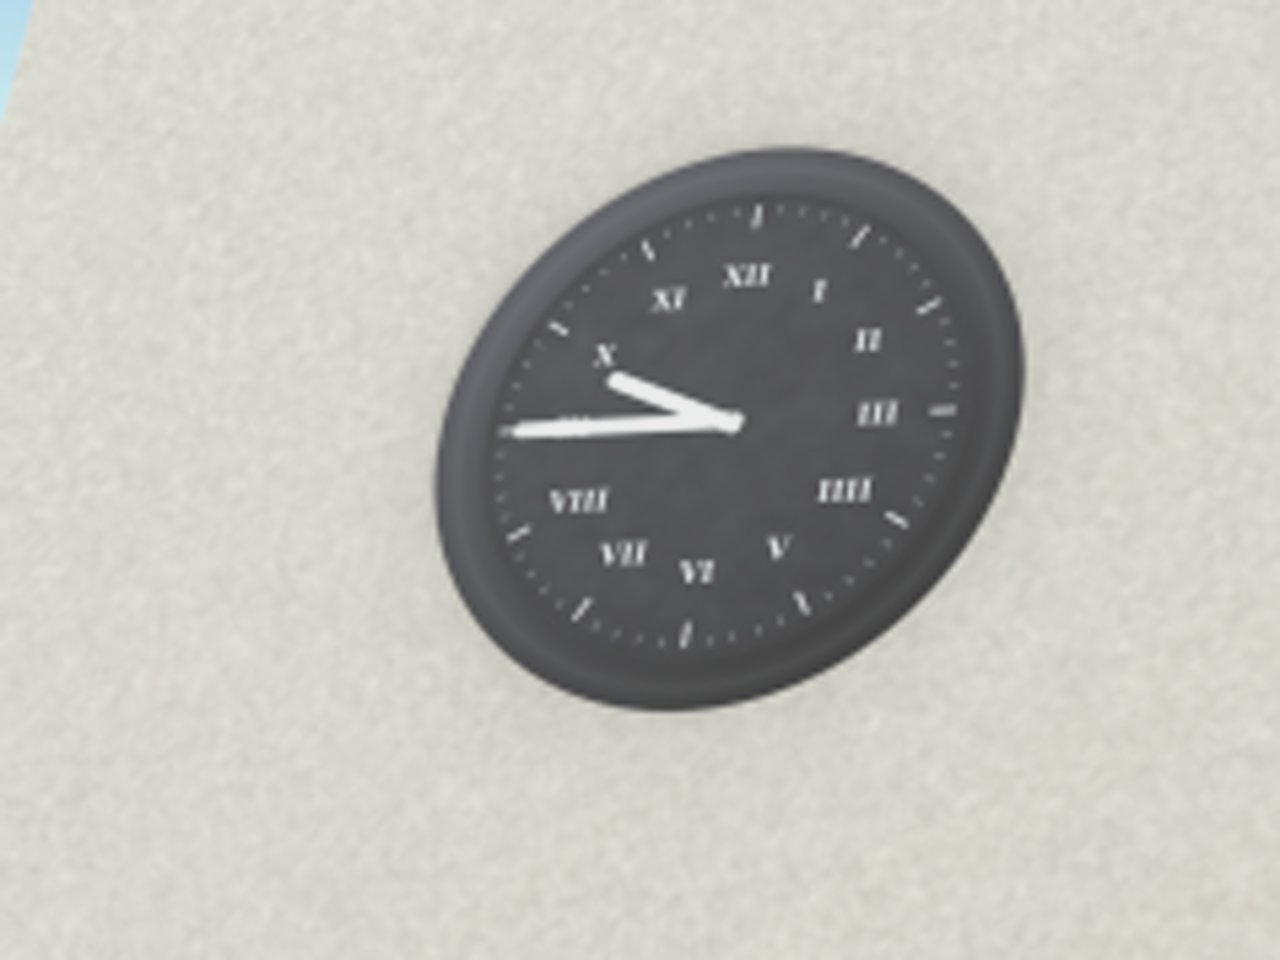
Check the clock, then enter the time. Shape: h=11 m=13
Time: h=9 m=45
